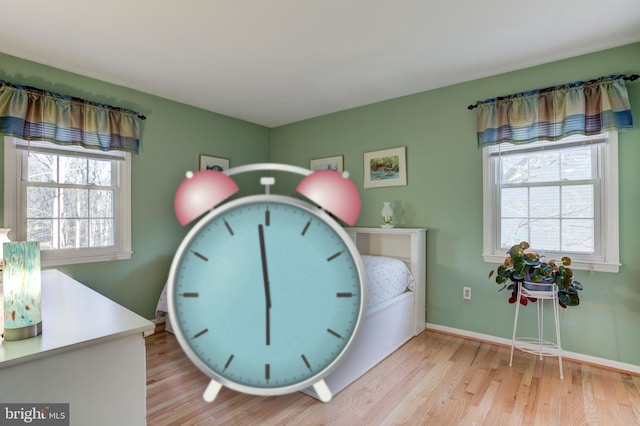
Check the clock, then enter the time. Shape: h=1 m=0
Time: h=5 m=59
